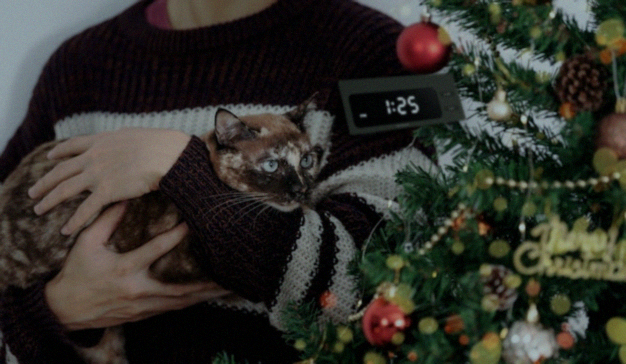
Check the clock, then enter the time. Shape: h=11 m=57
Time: h=1 m=25
